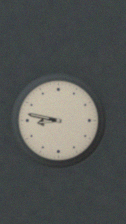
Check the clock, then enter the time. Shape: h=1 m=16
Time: h=8 m=47
